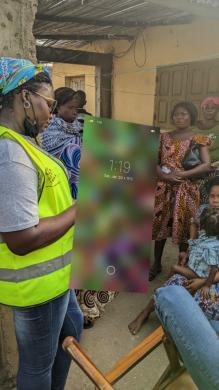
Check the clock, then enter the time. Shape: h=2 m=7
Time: h=1 m=19
